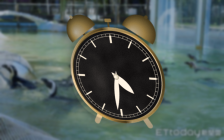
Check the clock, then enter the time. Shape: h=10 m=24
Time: h=4 m=31
